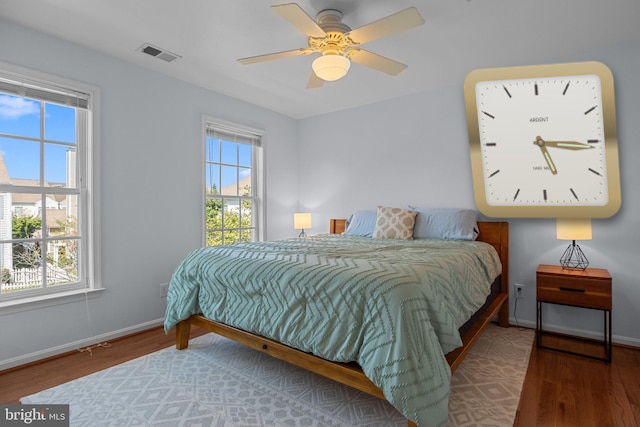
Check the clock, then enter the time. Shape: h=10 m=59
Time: h=5 m=16
